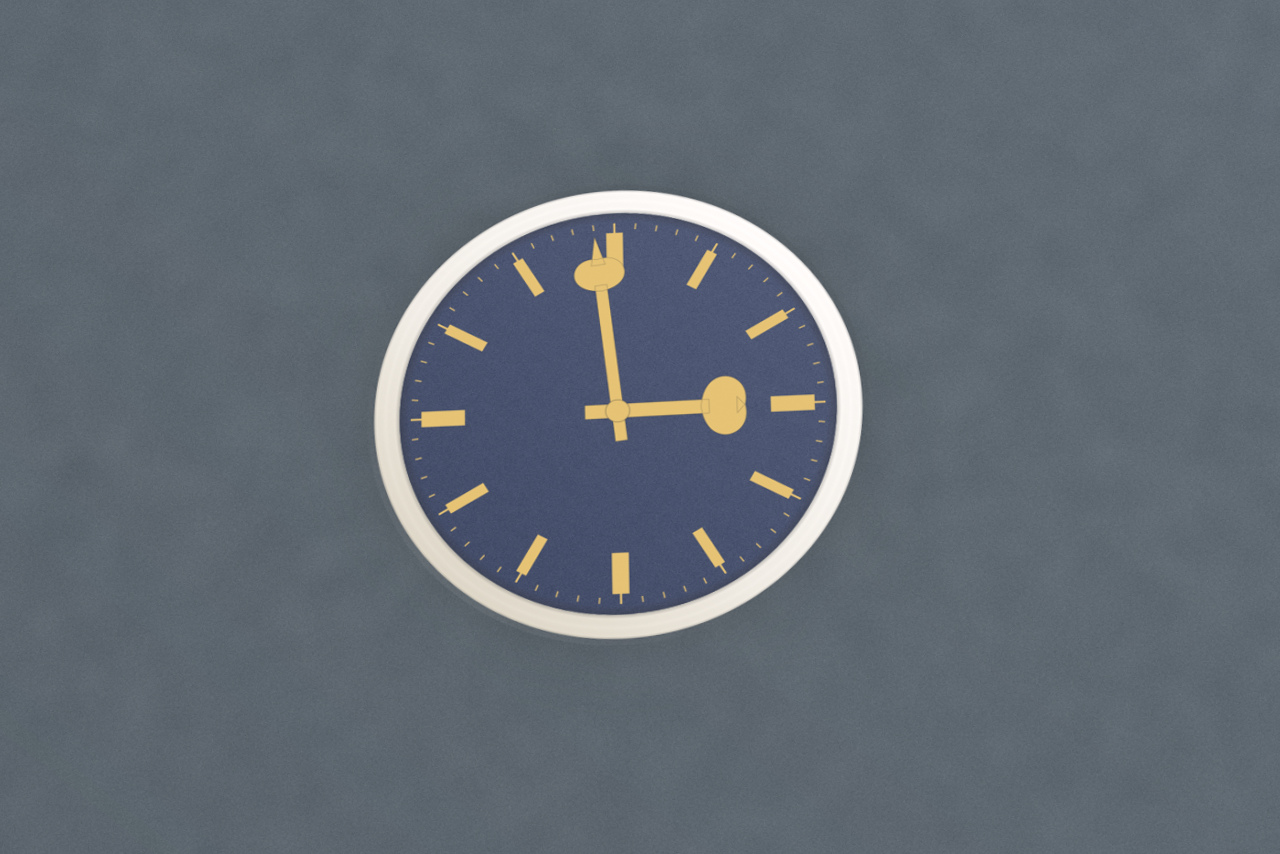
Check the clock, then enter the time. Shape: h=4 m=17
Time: h=2 m=59
